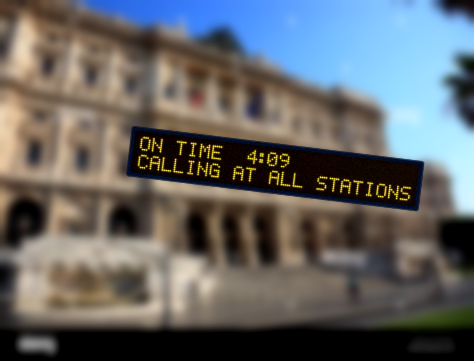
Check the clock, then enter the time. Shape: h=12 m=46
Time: h=4 m=9
